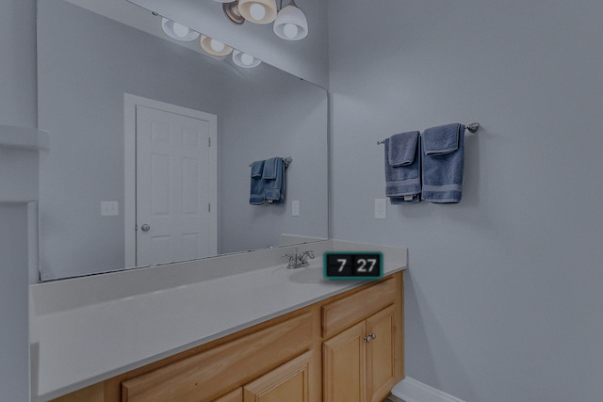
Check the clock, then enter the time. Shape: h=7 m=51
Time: h=7 m=27
